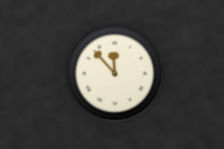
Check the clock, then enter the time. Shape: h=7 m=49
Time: h=11 m=53
